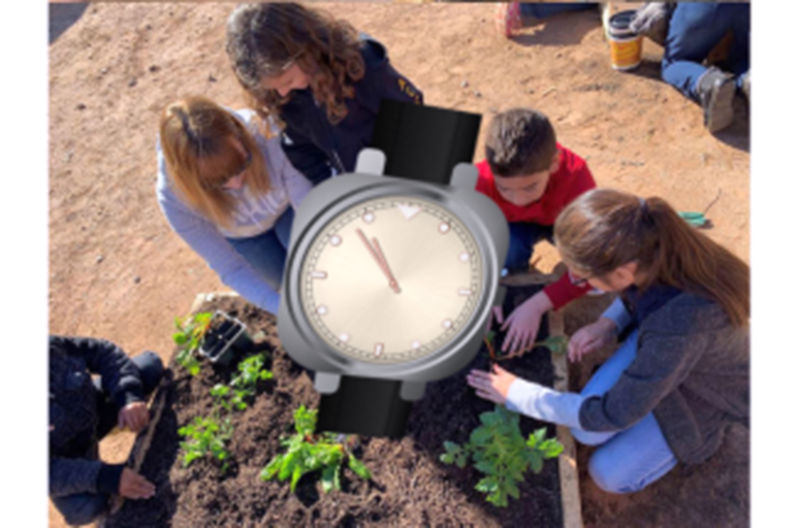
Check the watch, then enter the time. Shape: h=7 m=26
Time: h=10 m=53
